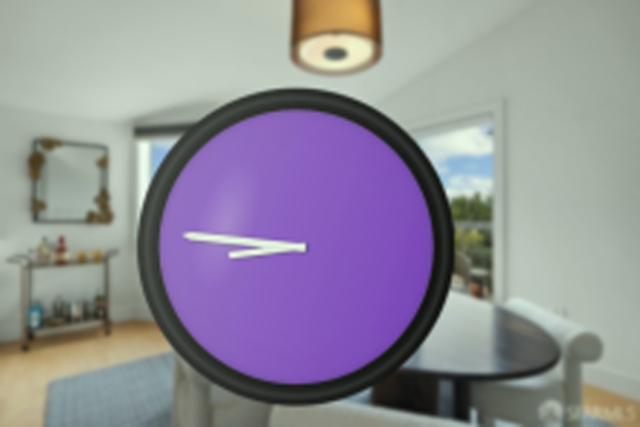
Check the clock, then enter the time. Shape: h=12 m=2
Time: h=8 m=46
